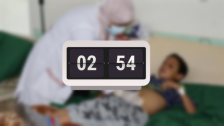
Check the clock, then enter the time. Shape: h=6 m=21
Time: h=2 m=54
